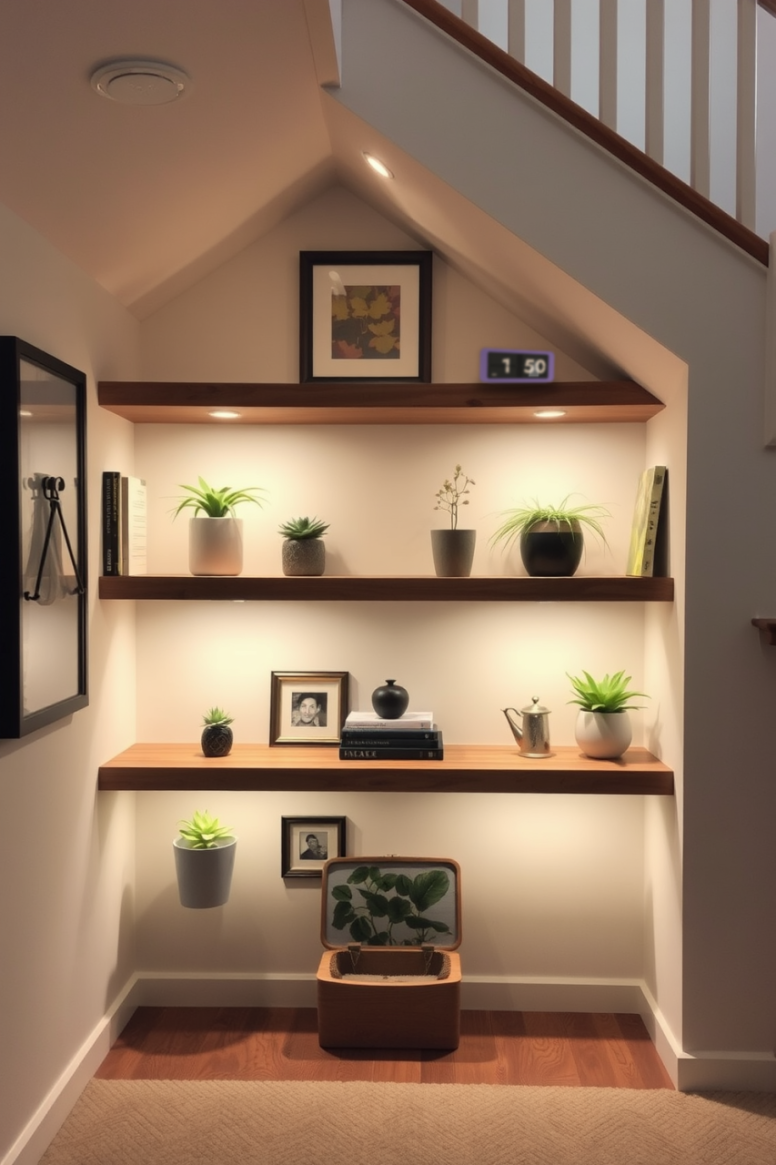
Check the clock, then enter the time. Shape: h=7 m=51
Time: h=1 m=50
